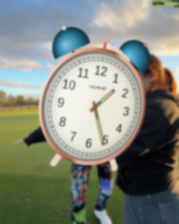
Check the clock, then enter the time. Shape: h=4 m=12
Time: h=1 m=26
